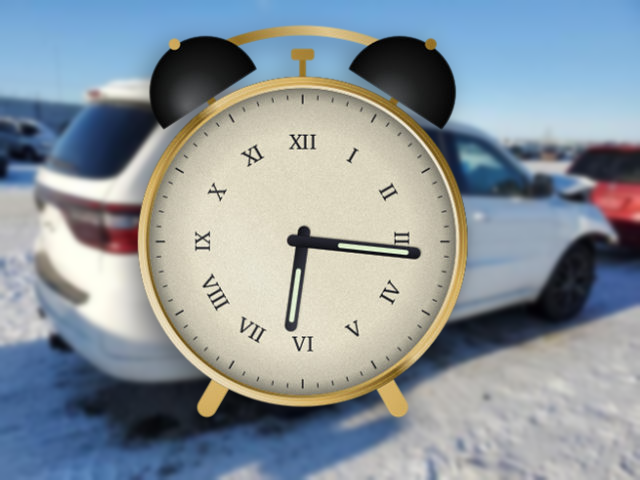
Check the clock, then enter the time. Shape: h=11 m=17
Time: h=6 m=16
